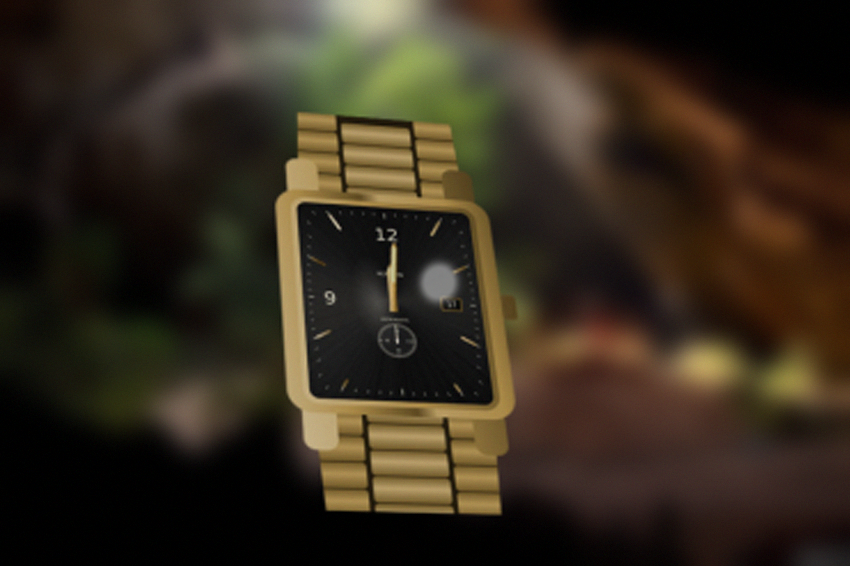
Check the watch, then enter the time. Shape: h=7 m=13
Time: h=12 m=1
